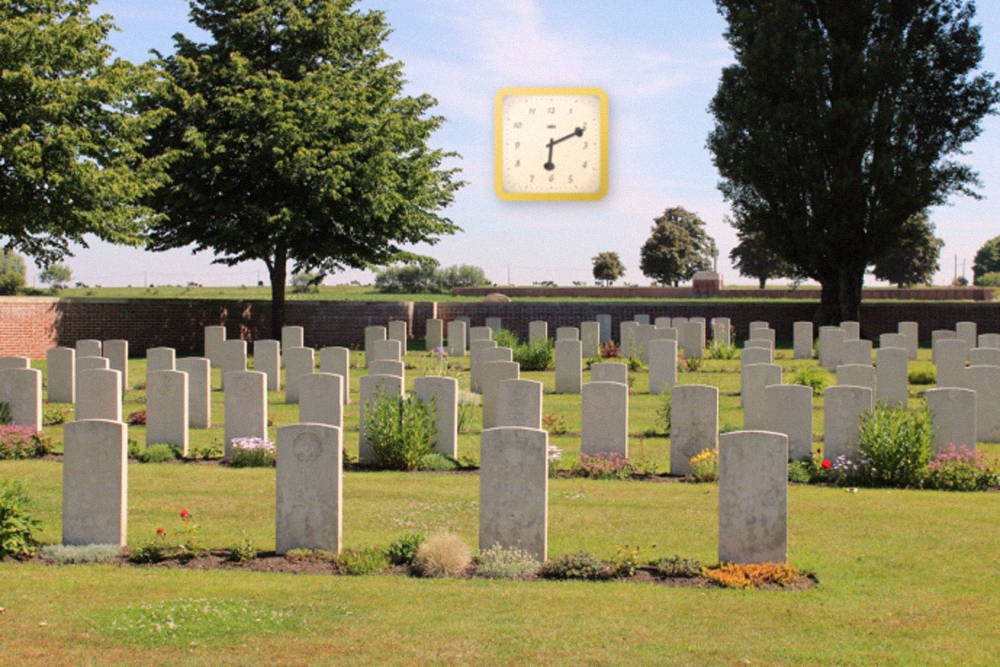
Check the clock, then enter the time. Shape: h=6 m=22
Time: h=6 m=11
